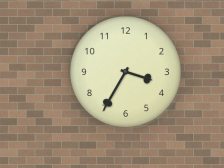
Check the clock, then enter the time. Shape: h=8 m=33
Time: h=3 m=35
